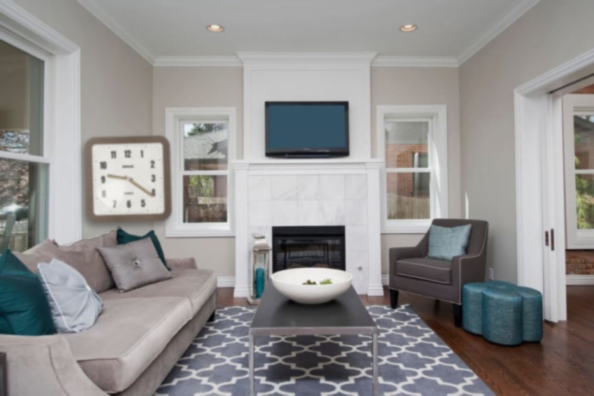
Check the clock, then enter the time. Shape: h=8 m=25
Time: h=9 m=21
